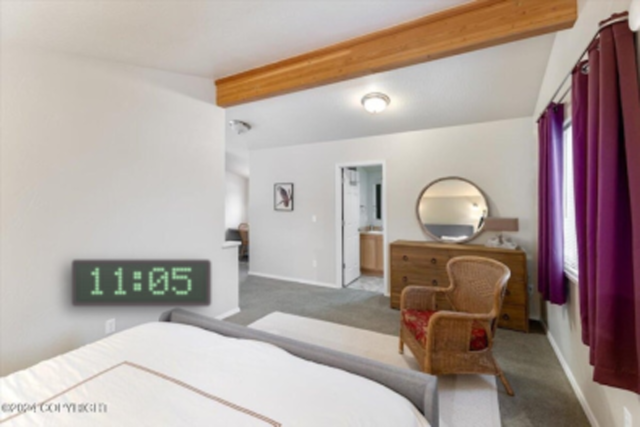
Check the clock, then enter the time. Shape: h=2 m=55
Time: h=11 m=5
